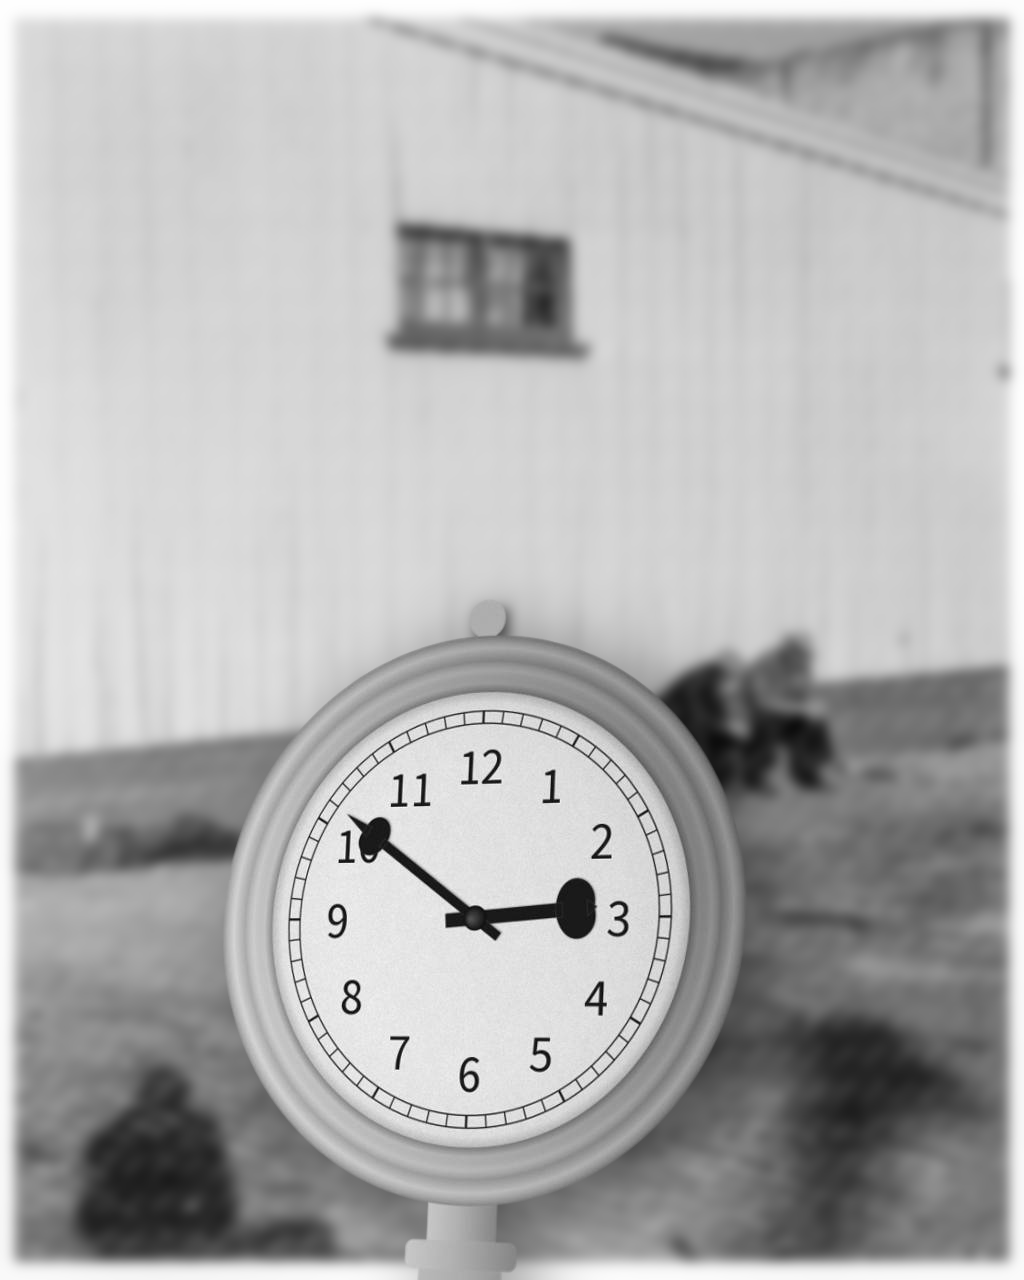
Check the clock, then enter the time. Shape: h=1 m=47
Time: h=2 m=51
